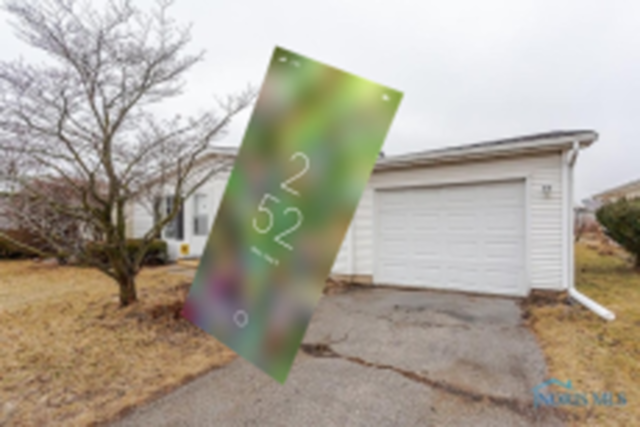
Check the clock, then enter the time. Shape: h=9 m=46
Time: h=2 m=52
